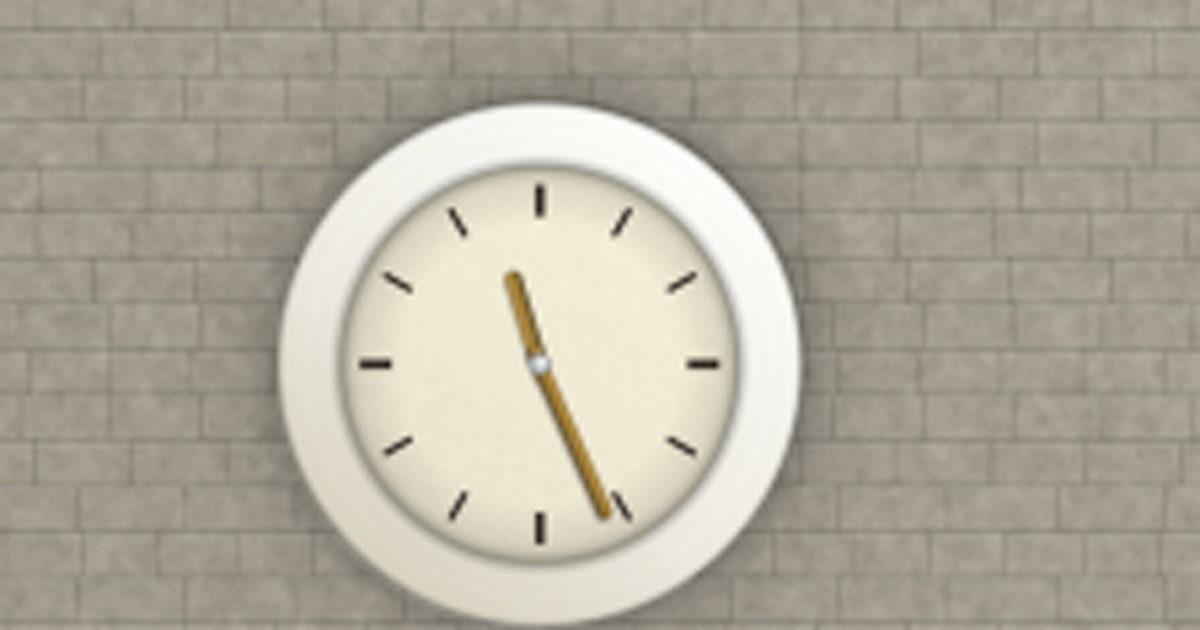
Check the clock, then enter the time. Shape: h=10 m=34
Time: h=11 m=26
